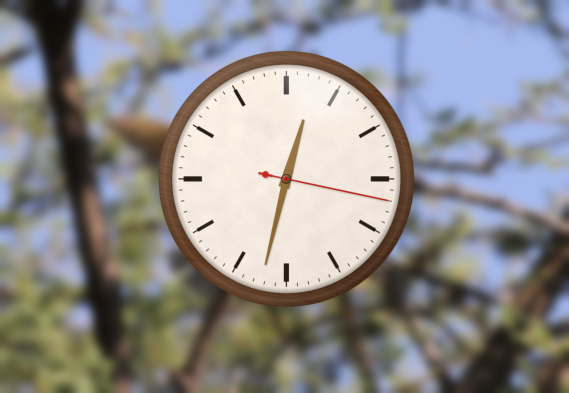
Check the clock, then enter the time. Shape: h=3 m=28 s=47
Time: h=12 m=32 s=17
